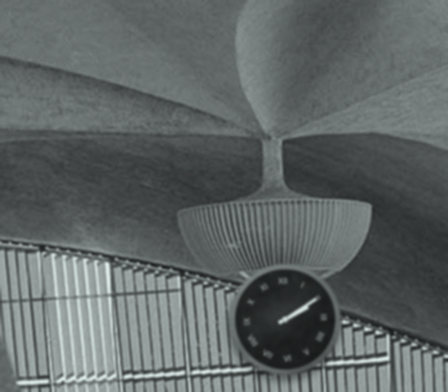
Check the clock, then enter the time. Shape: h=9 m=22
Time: h=2 m=10
